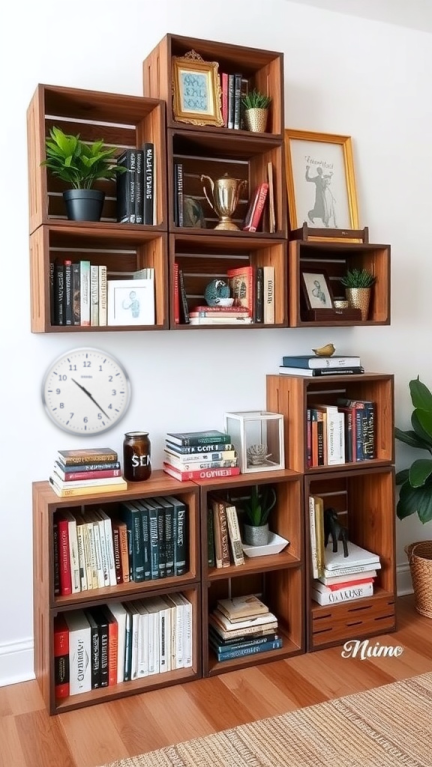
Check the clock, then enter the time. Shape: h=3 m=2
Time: h=10 m=23
